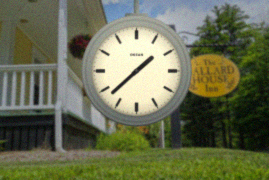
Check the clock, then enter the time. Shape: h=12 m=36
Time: h=1 m=38
